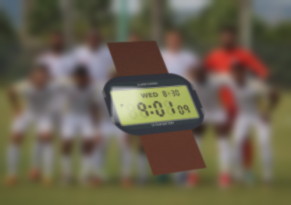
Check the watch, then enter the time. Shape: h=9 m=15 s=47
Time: h=9 m=1 s=9
